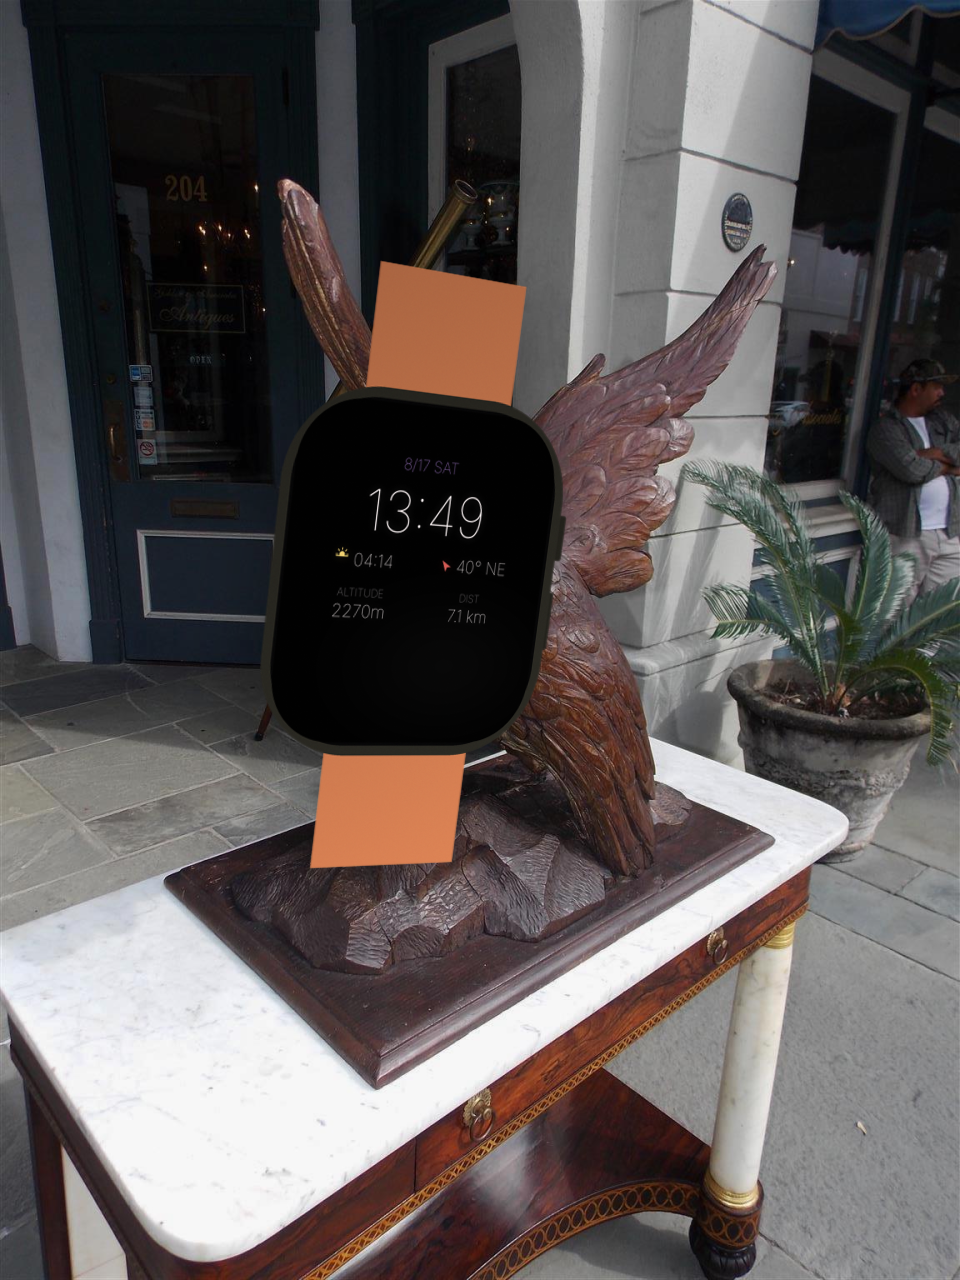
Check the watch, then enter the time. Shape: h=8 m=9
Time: h=13 m=49
